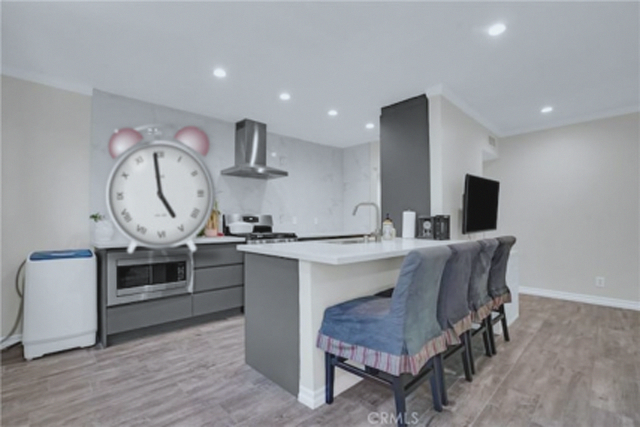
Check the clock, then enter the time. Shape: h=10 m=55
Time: h=4 m=59
